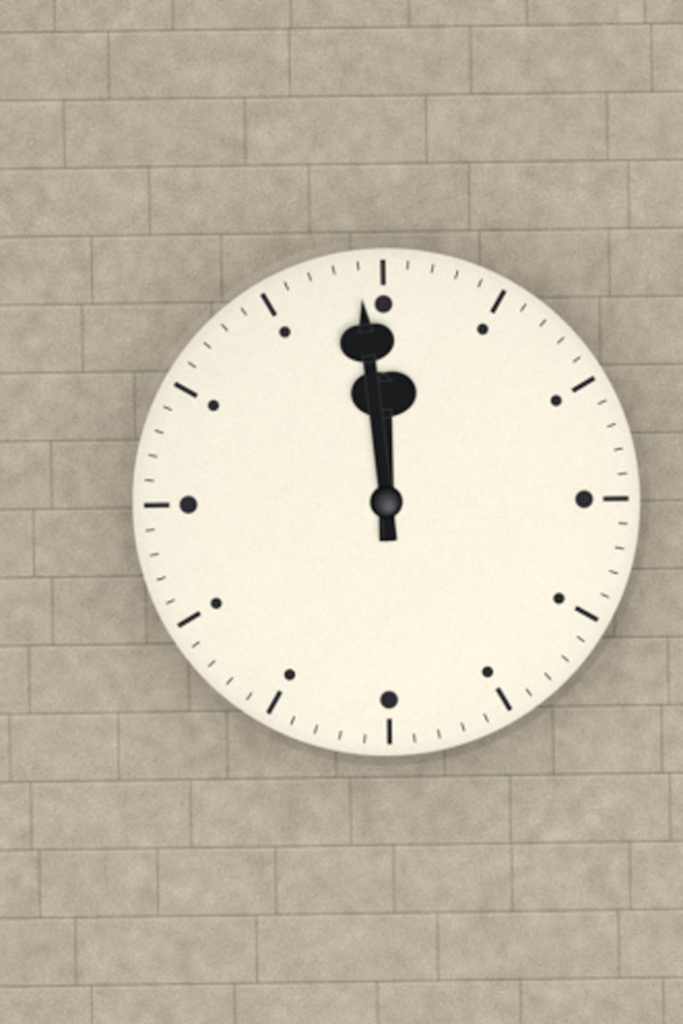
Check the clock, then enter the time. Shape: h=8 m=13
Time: h=11 m=59
